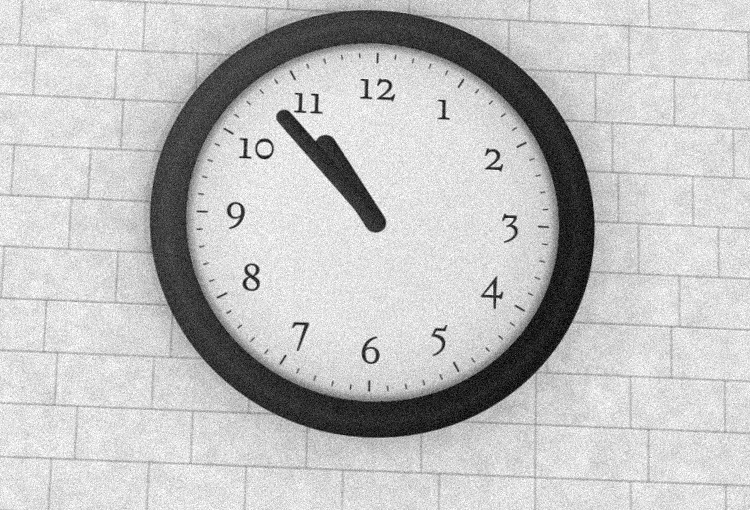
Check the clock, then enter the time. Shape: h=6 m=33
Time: h=10 m=53
